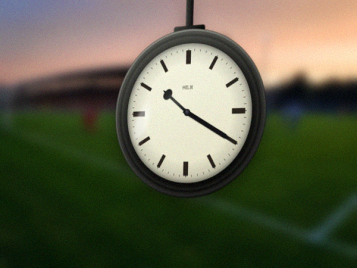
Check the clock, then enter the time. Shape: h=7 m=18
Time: h=10 m=20
